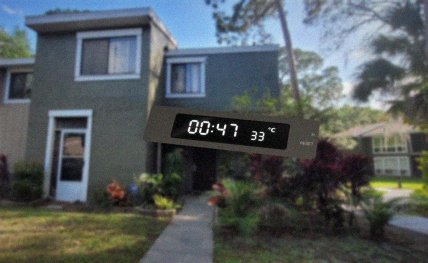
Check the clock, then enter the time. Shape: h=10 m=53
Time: h=0 m=47
